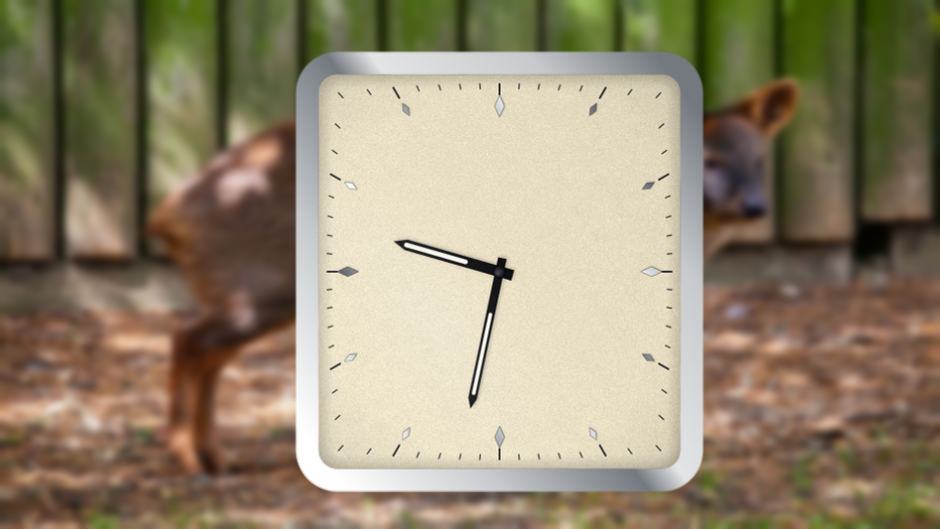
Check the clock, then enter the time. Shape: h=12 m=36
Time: h=9 m=32
